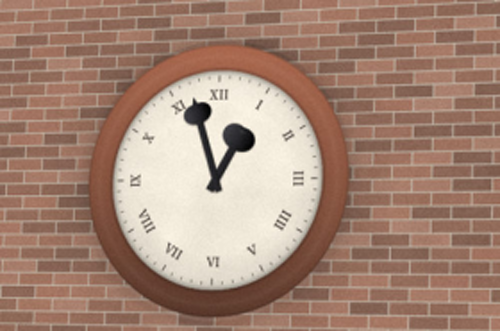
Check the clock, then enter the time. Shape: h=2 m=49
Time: h=12 m=57
